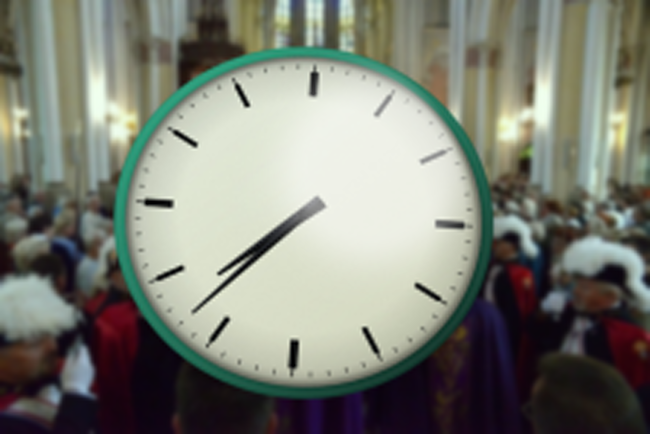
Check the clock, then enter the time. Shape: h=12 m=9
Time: h=7 m=37
